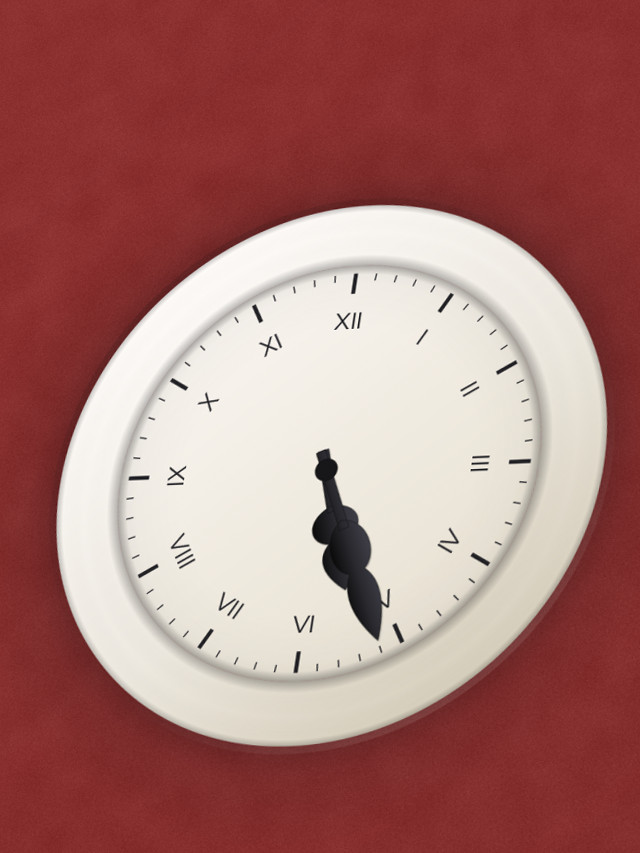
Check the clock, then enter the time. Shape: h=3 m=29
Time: h=5 m=26
